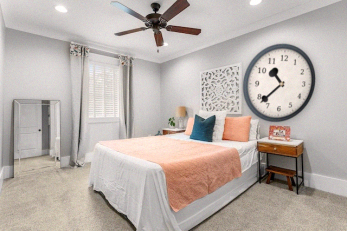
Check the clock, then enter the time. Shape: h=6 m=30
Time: h=10 m=38
